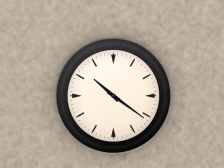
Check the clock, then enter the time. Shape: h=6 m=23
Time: h=10 m=21
